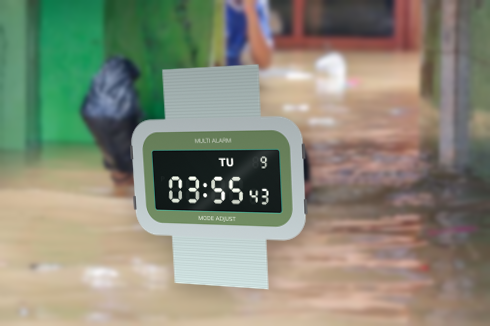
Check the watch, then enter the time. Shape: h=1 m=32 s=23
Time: h=3 m=55 s=43
